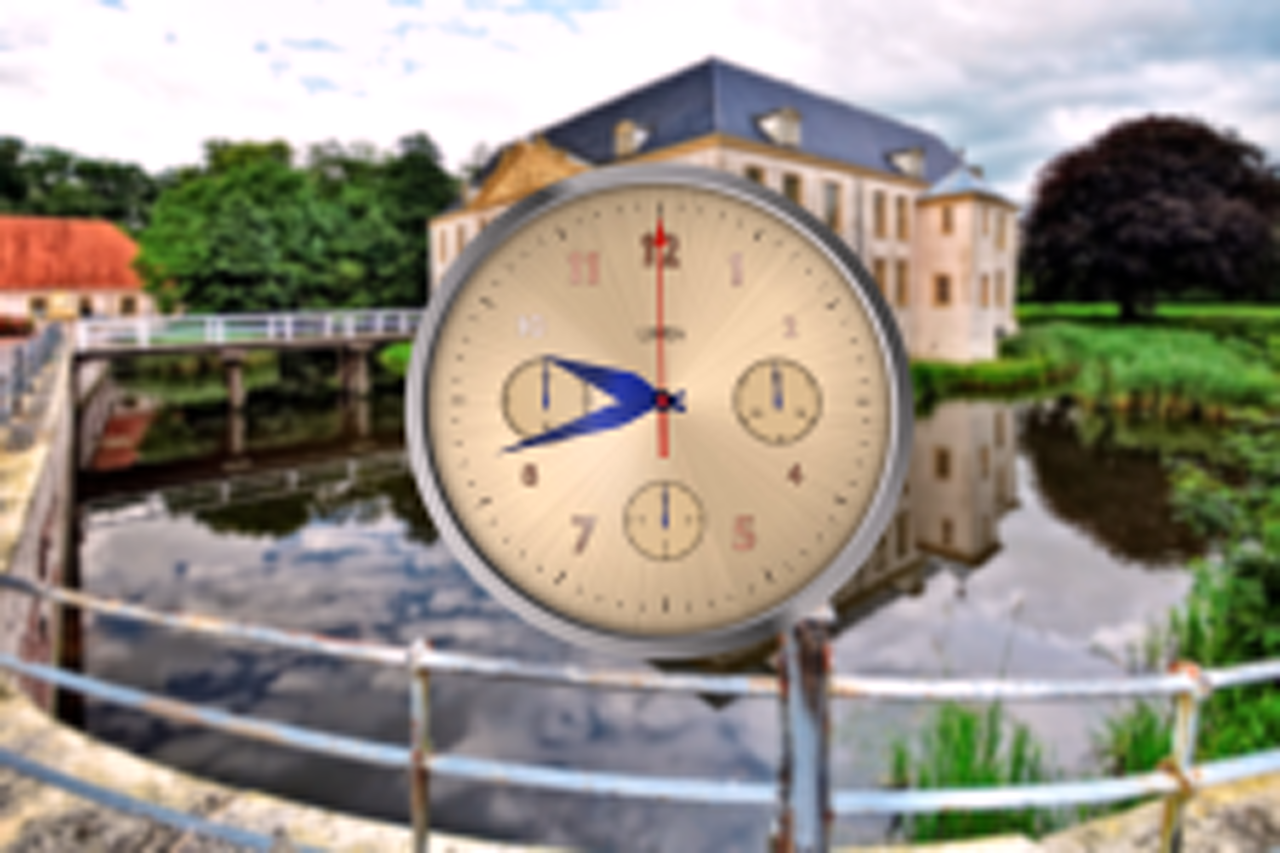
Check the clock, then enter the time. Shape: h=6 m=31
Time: h=9 m=42
